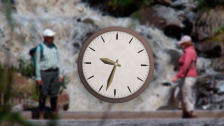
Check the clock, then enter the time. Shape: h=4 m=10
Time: h=9 m=33
